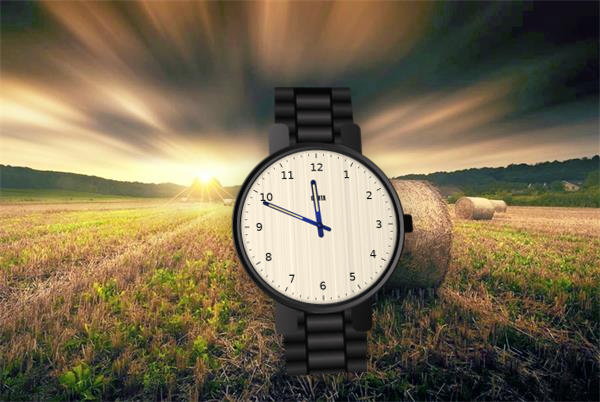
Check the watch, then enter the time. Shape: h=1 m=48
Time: h=11 m=49
